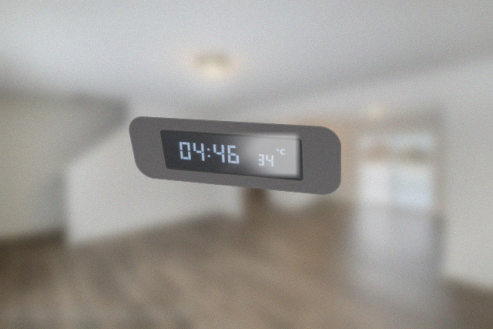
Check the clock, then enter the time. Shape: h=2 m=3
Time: h=4 m=46
